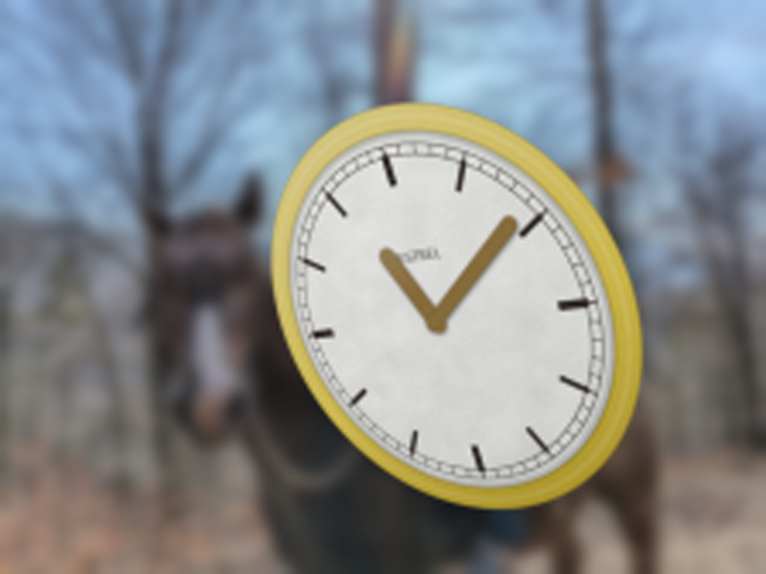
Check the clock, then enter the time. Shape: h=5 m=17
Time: h=11 m=9
